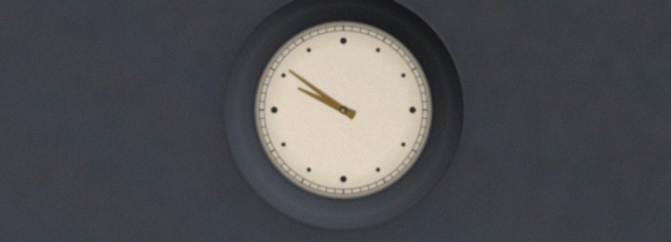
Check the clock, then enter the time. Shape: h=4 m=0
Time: h=9 m=51
